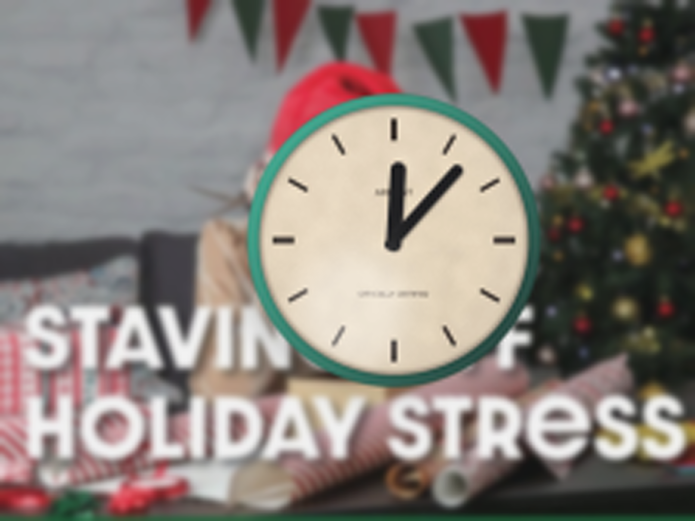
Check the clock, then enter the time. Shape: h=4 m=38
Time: h=12 m=7
